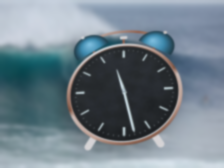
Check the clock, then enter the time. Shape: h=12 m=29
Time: h=11 m=28
